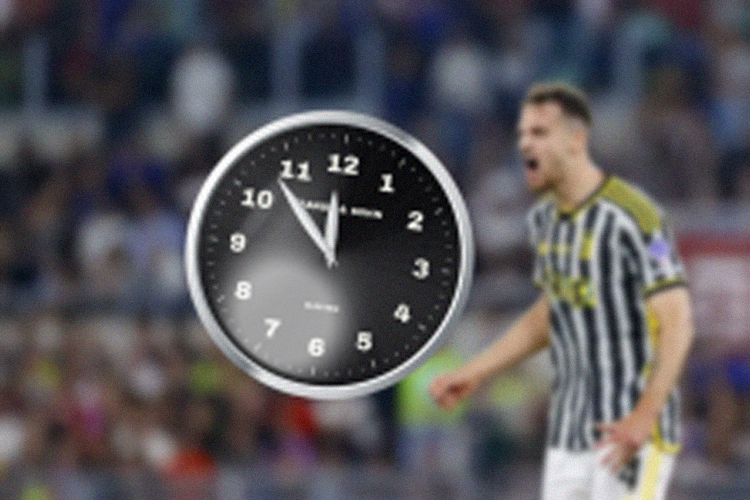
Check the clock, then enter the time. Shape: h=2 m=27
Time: h=11 m=53
